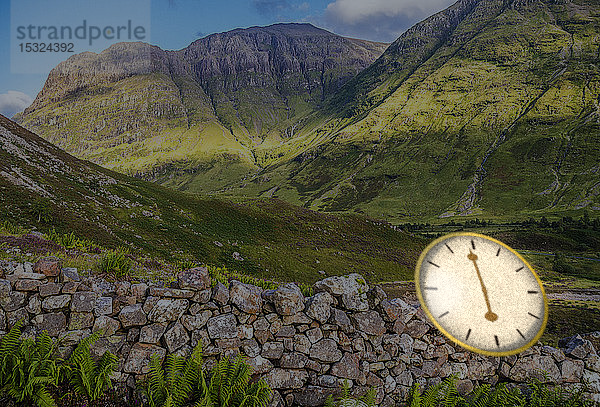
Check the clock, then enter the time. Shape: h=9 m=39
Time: h=5 m=59
